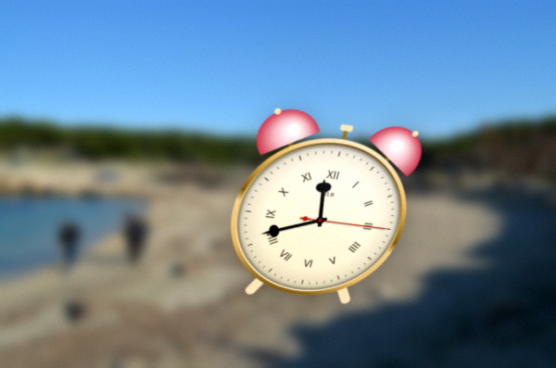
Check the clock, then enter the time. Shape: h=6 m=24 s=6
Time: h=11 m=41 s=15
